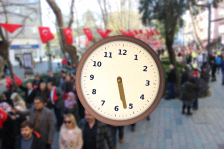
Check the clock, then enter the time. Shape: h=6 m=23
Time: h=5 m=27
